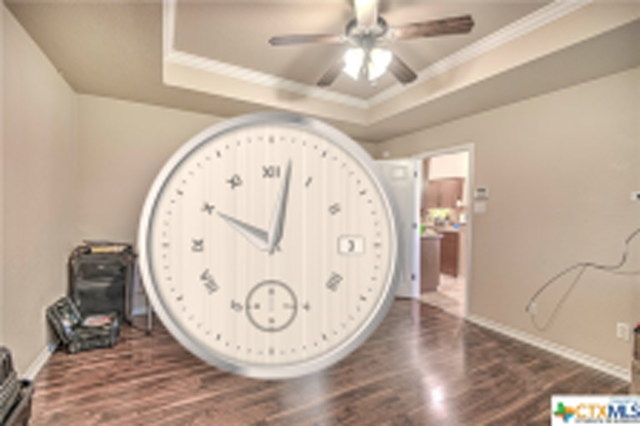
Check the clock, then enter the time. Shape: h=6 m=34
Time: h=10 m=2
